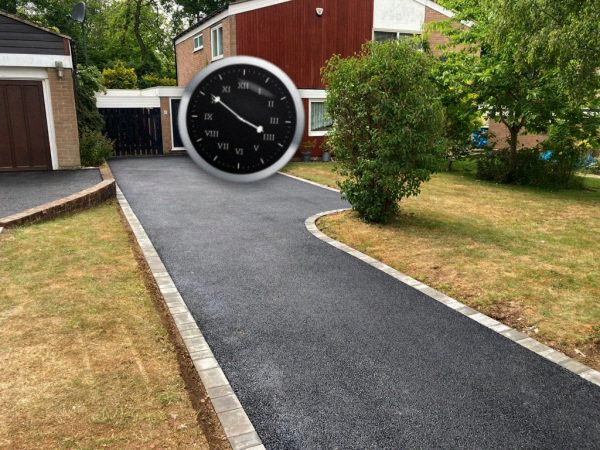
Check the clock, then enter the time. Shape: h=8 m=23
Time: h=3 m=51
